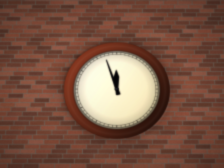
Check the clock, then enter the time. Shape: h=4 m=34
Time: h=11 m=57
